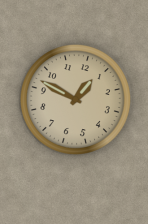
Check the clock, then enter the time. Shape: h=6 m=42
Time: h=12 m=47
